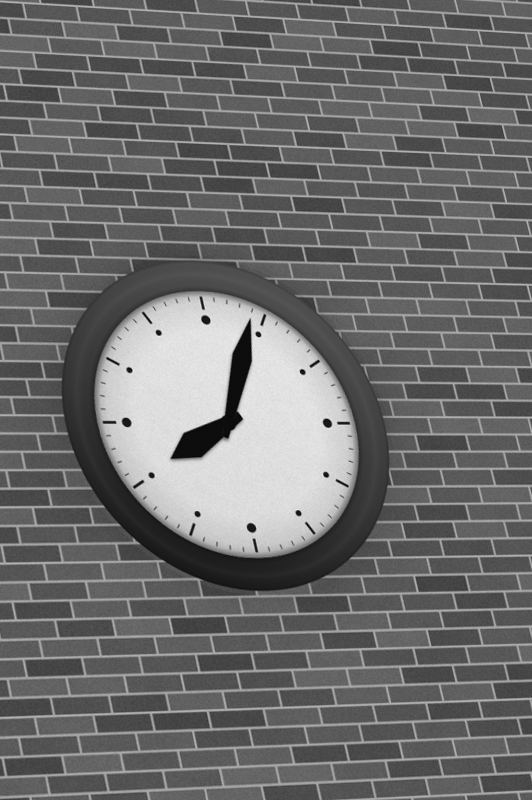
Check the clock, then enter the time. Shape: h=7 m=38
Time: h=8 m=4
